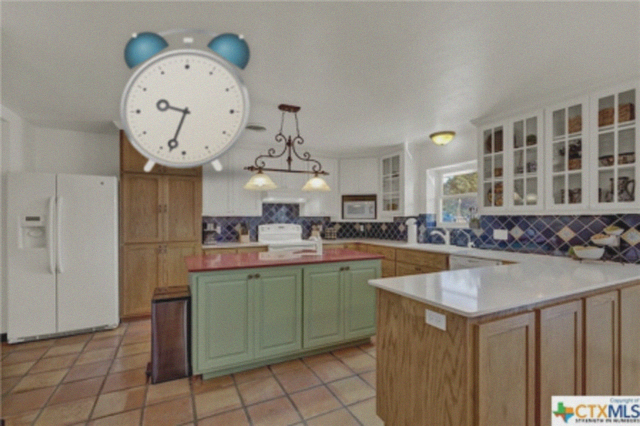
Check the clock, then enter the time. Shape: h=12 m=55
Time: h=9 m=33
